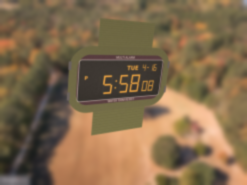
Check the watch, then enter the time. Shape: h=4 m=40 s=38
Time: h=5 m=58 s=8
